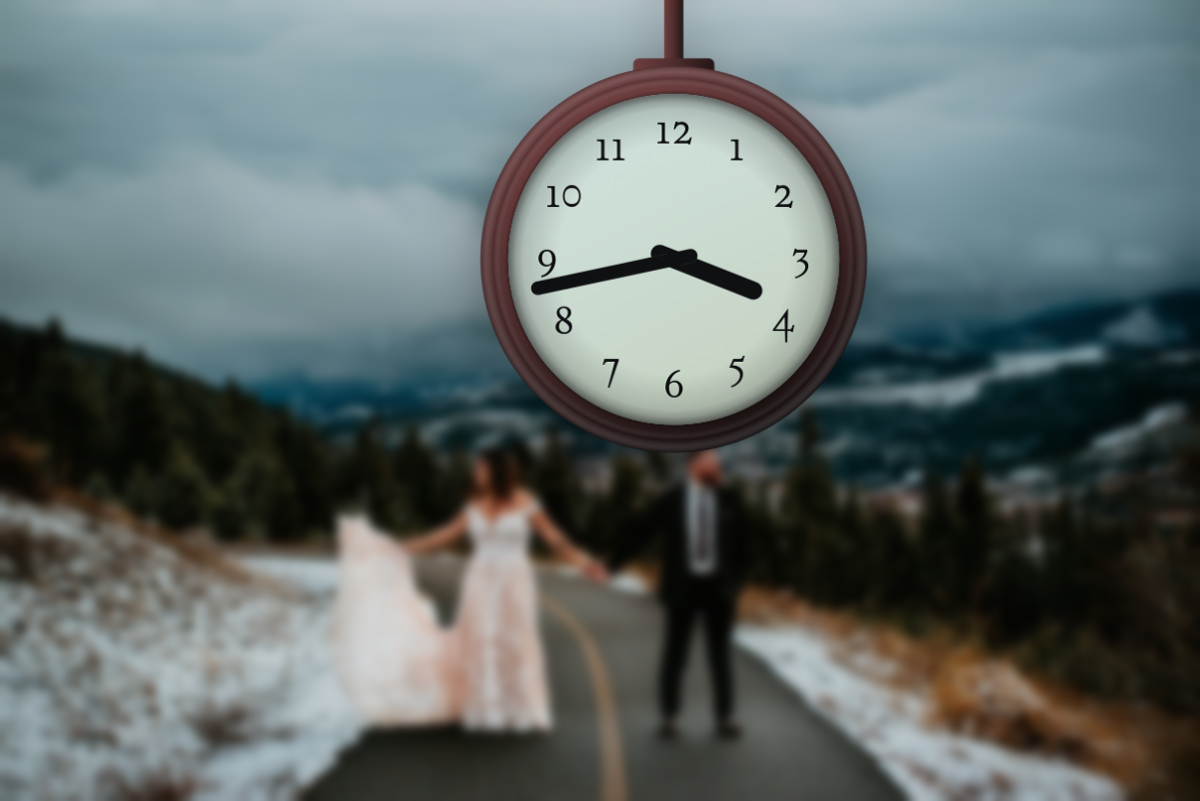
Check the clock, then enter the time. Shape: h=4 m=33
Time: h=3 m=43
